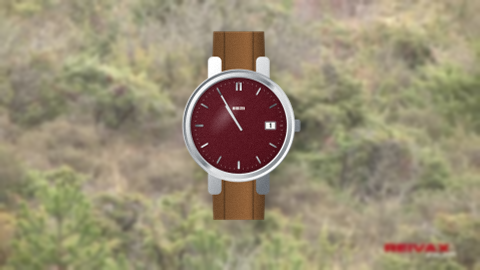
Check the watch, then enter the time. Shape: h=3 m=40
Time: h=10 m=55
